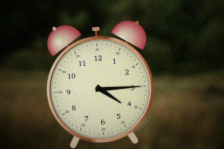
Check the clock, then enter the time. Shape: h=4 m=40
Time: h=4 m=15
